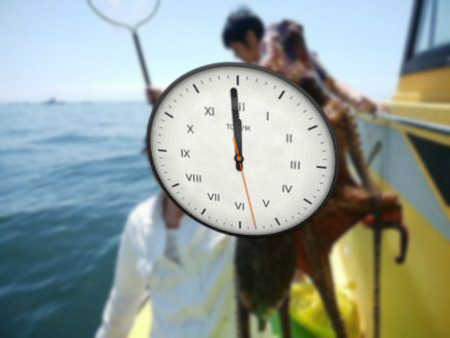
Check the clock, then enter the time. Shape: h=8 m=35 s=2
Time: h=11 m=59 s=28
